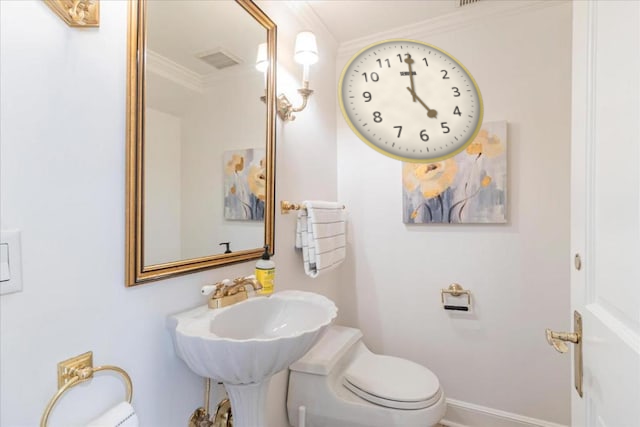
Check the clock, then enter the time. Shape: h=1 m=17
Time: h=5 m=1
